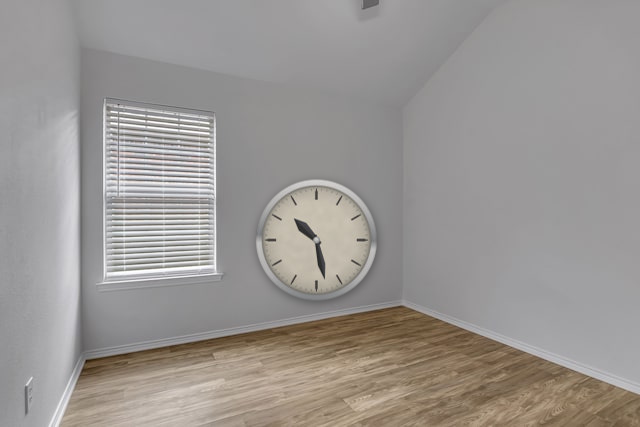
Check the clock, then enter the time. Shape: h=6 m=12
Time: h=10 m=28
